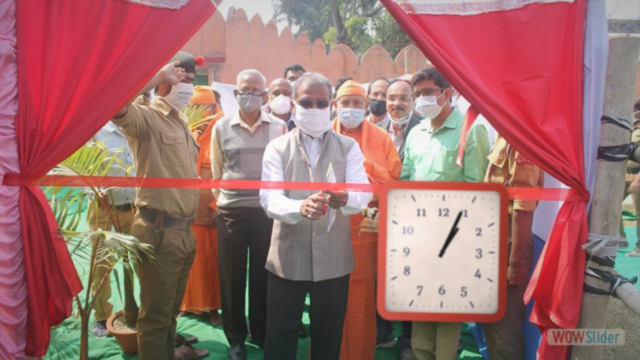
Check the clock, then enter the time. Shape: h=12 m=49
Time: h=1 m=4
